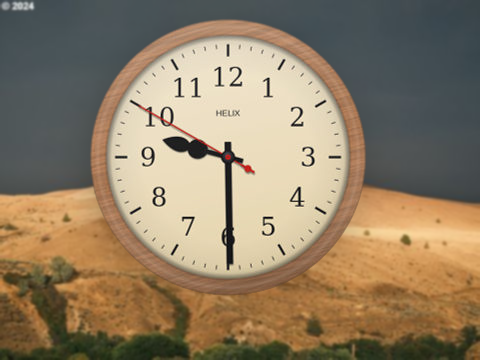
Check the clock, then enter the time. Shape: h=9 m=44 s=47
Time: h=9 m=29 s=50
